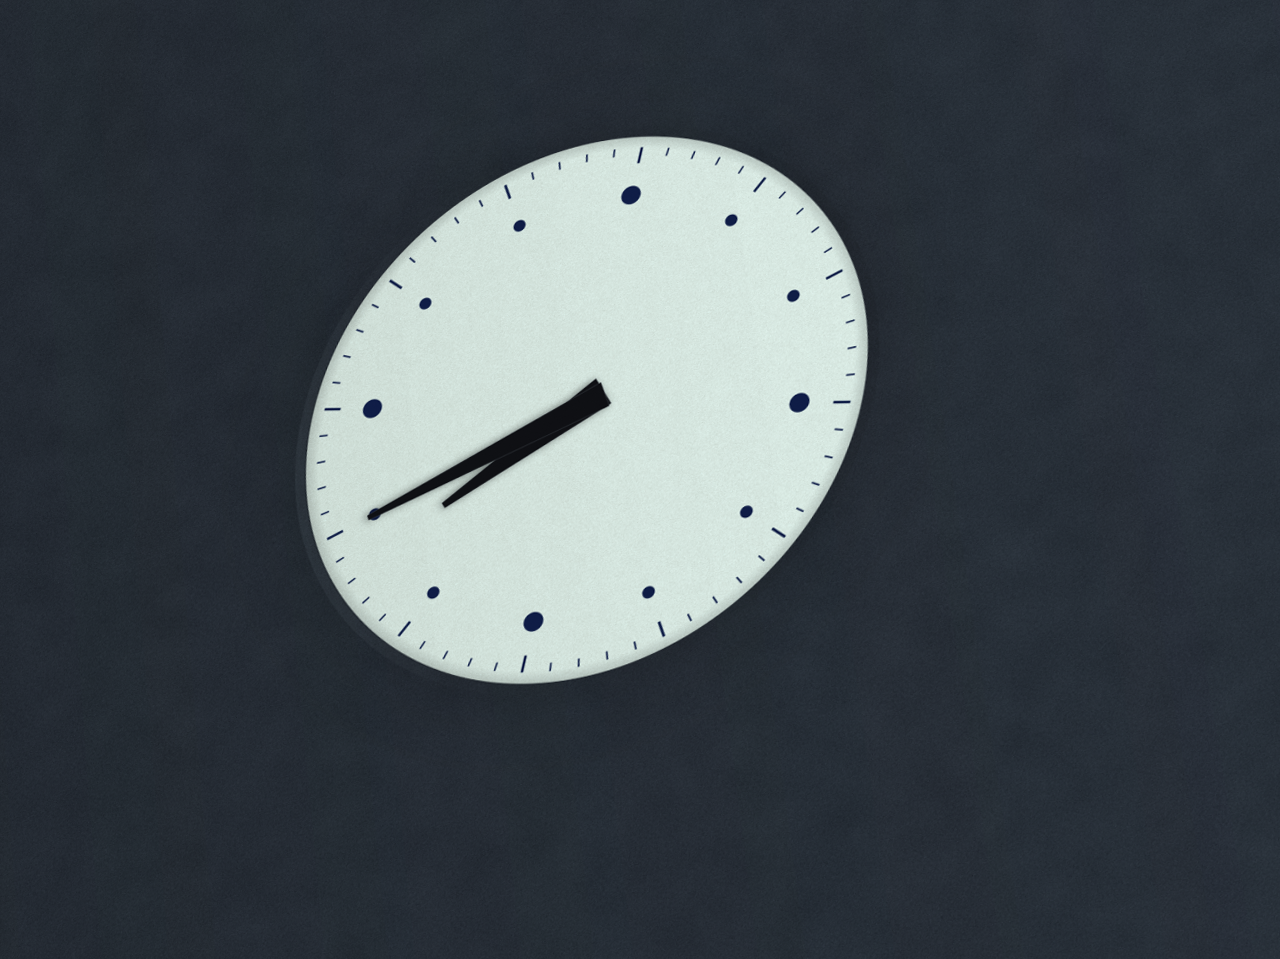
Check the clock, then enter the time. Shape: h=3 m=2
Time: h=7 m=40
